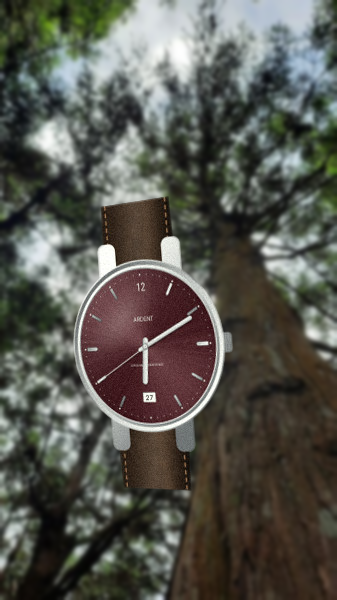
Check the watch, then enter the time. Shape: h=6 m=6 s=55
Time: h=6 m=10 s=40
